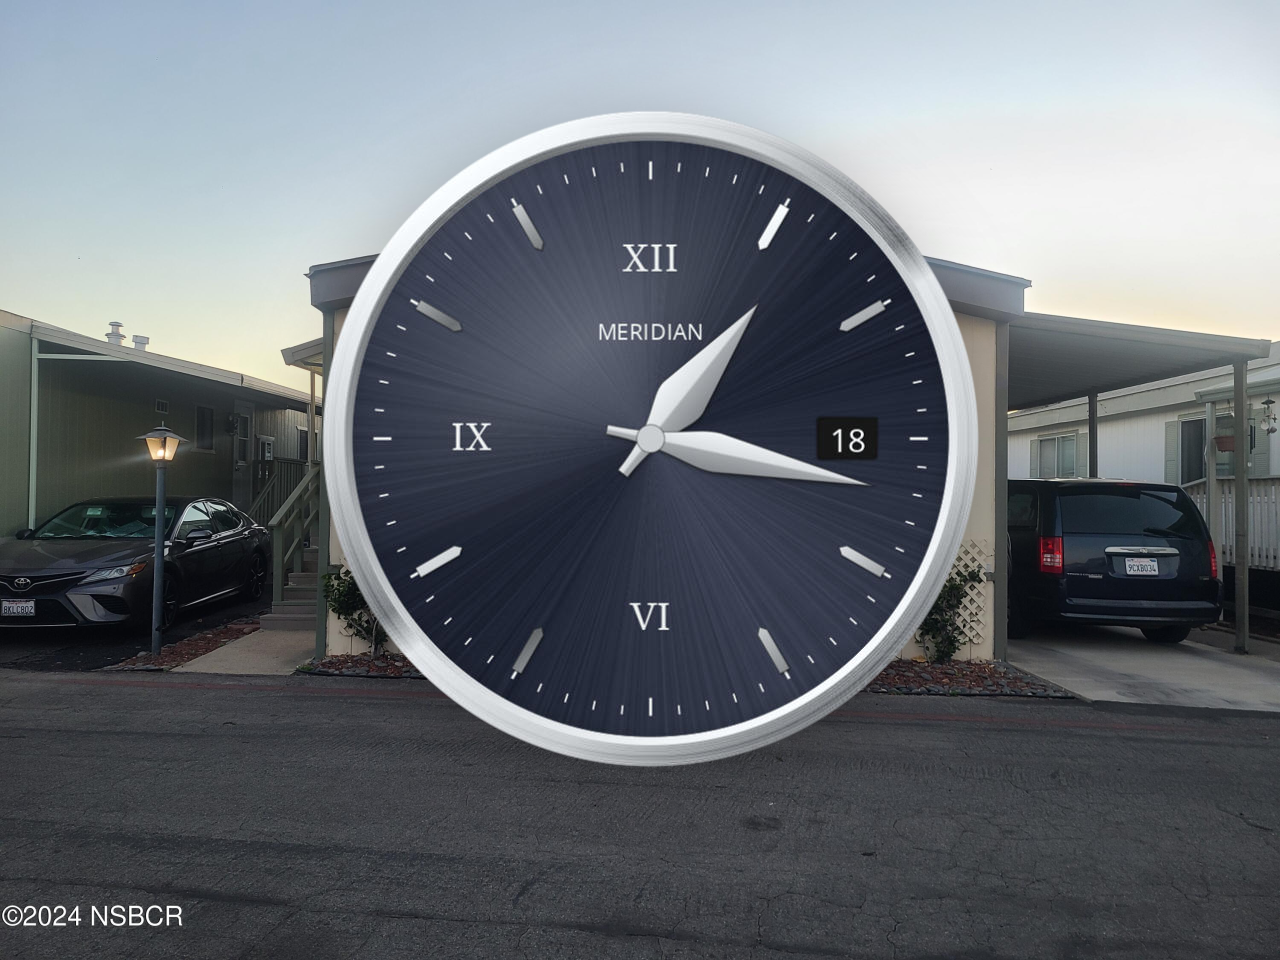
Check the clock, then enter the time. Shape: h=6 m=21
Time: h=1 m=17
